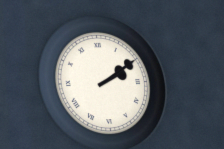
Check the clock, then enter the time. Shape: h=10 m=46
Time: h=2 m=10
